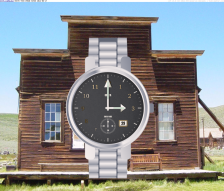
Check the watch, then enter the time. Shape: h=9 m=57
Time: h=3 m=0
